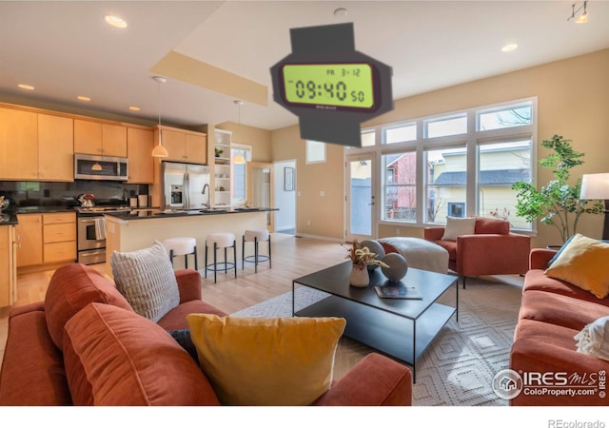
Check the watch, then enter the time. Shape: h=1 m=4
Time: h=9 m=40
